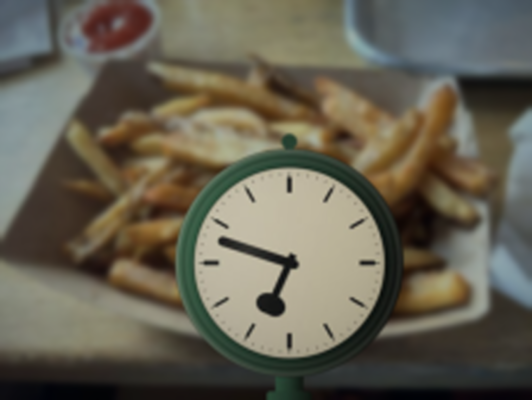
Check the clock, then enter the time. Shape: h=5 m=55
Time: h=6 m=48
